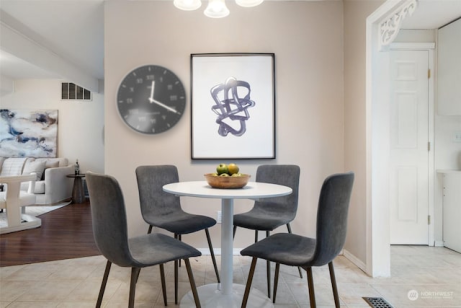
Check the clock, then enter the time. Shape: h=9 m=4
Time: h=12 m=20
